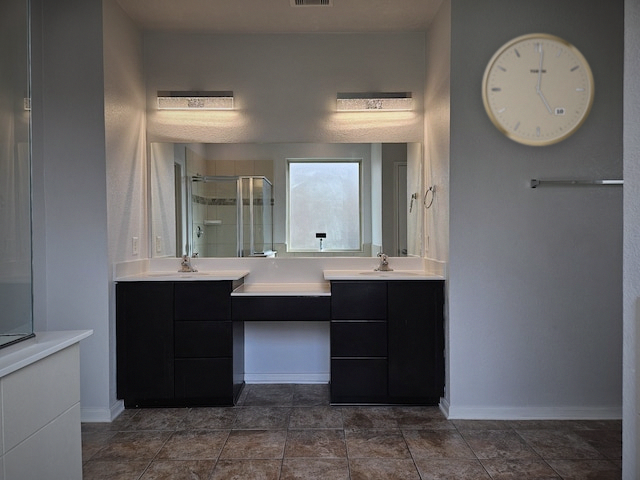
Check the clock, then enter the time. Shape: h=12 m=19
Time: h=5 m=1
